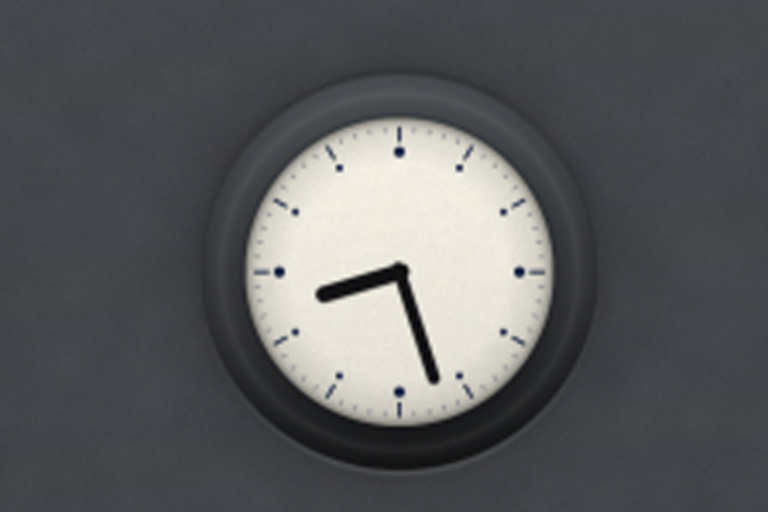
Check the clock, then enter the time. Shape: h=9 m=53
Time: h=8 m=27
